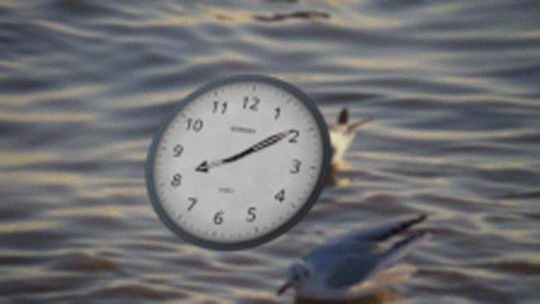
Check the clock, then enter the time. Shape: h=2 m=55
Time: h=8 m=9
